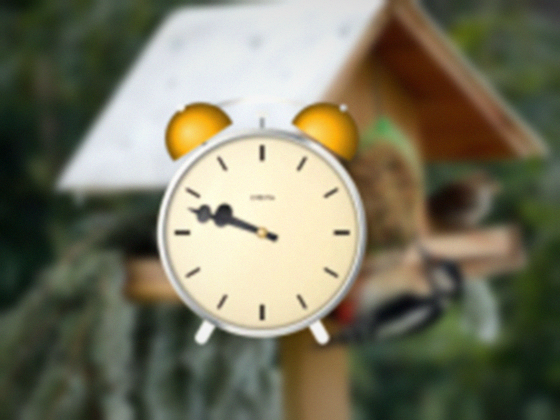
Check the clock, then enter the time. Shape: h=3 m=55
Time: h=9 m=48
